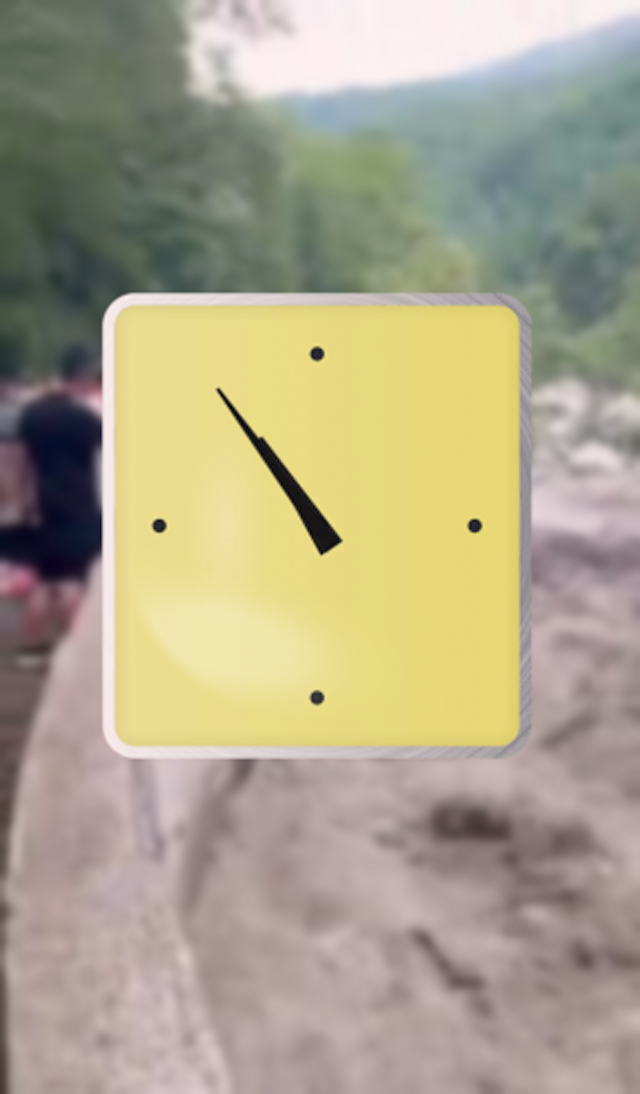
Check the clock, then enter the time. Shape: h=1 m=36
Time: h=10 m=54
